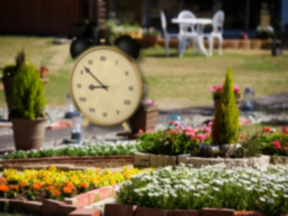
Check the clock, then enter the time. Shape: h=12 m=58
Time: h=8 m=52
